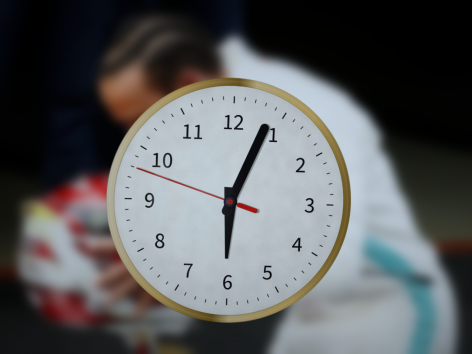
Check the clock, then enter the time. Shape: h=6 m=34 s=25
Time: h=6 m=3 s=48
